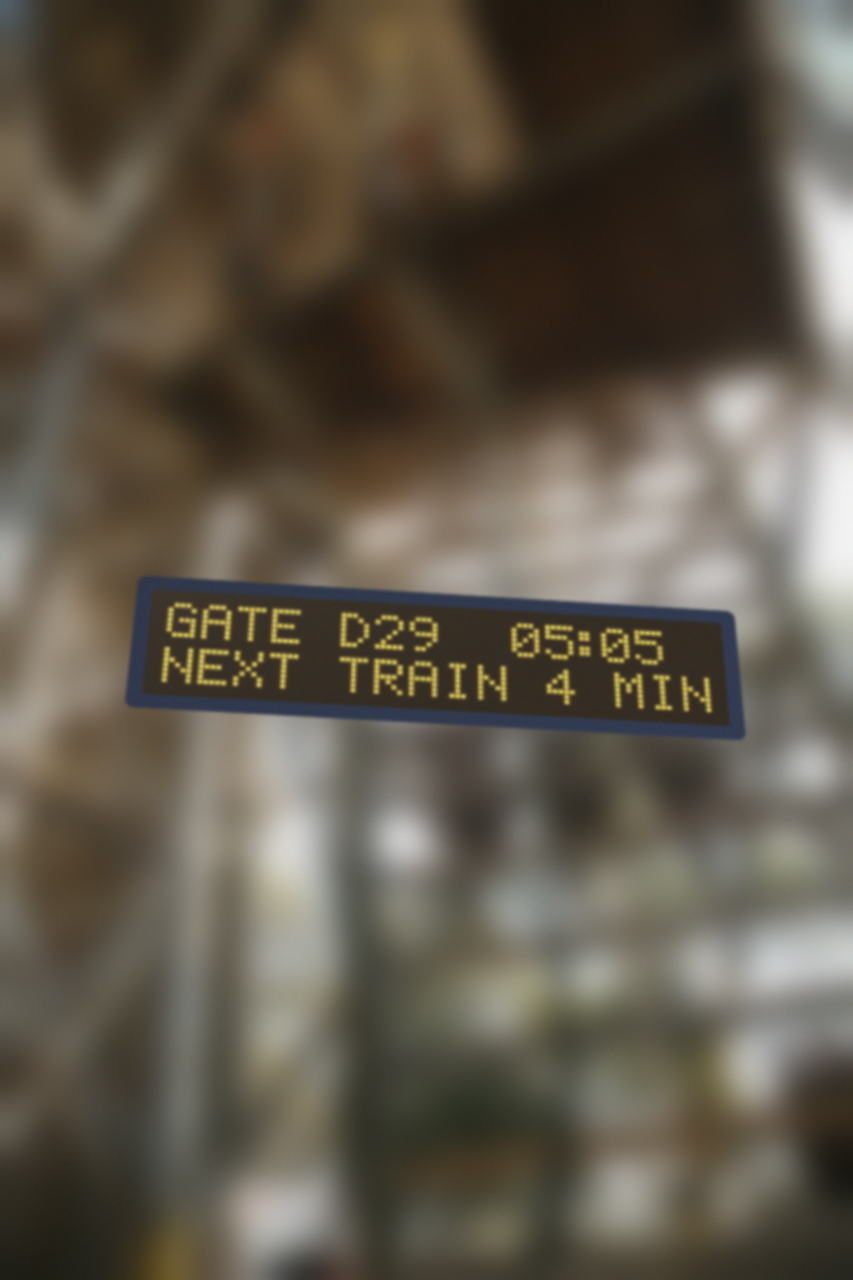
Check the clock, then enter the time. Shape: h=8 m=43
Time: h=5 m=5
